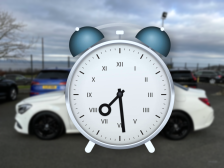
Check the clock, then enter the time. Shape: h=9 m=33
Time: h=7 m=29
